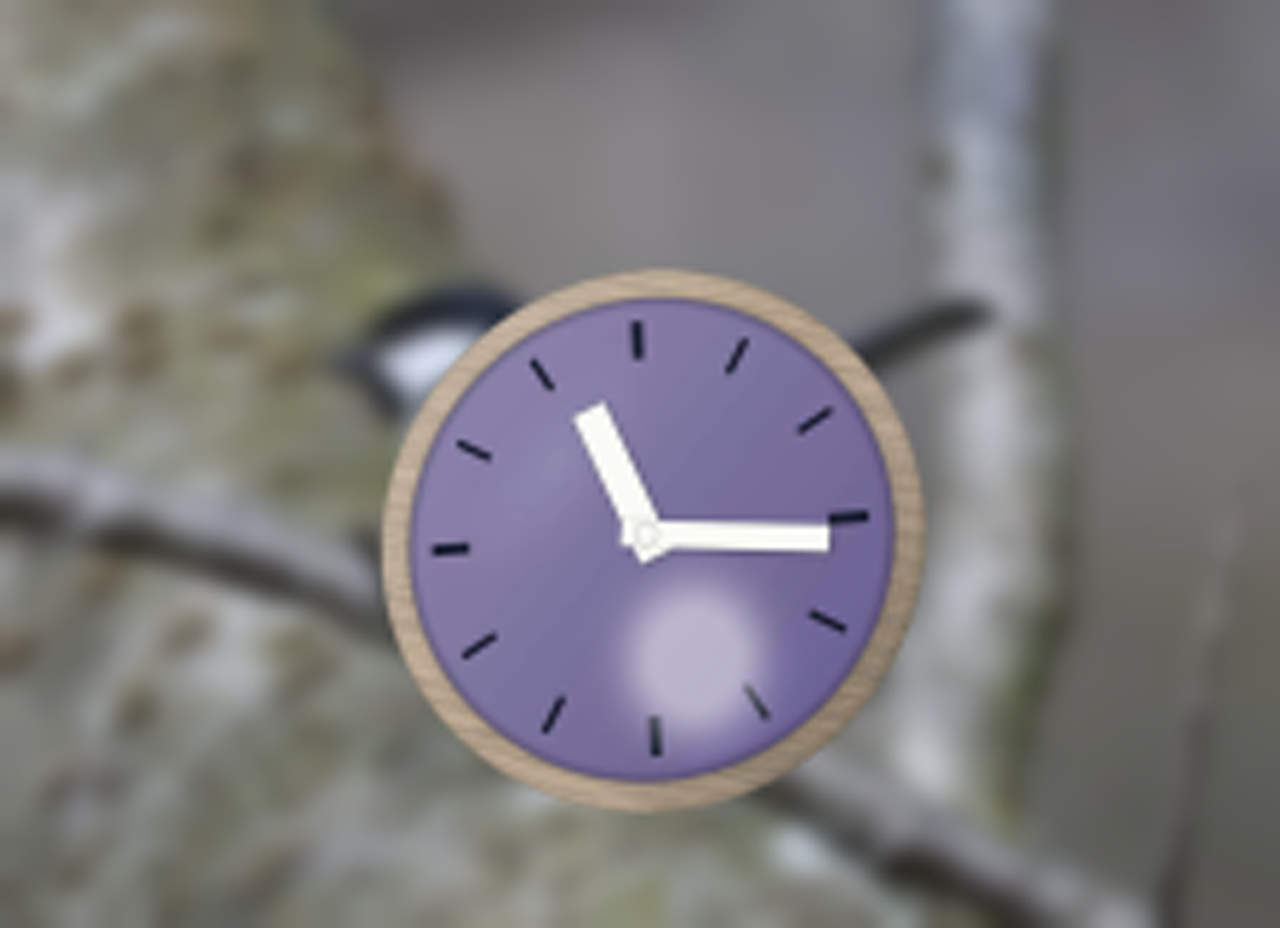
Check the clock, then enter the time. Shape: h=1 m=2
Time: h=11 m=16
